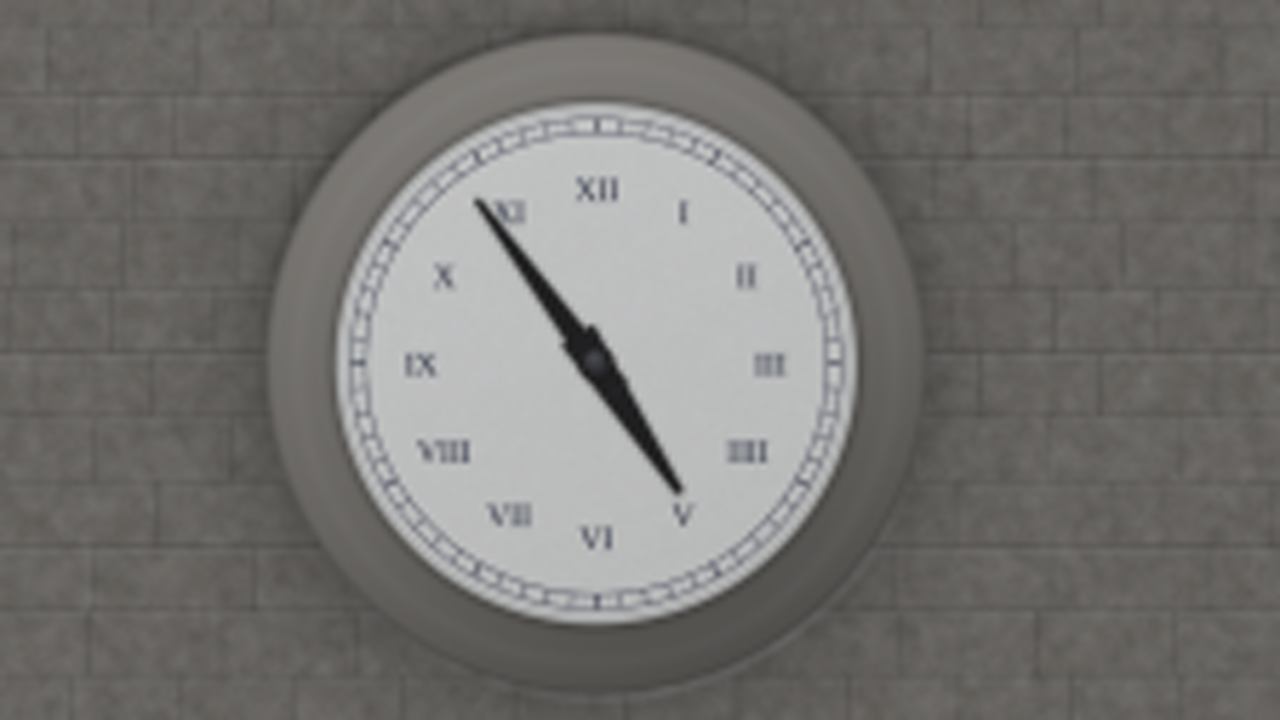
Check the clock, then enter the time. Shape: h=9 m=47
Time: h=4 m=54
